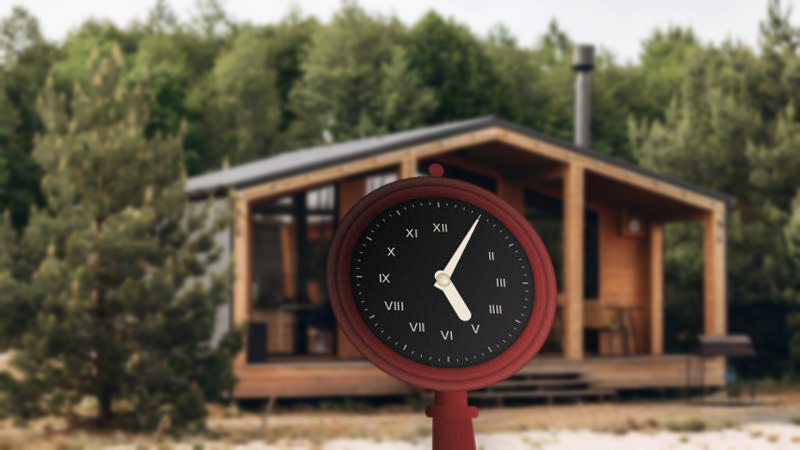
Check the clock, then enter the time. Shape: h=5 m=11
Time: h=5 m=5
